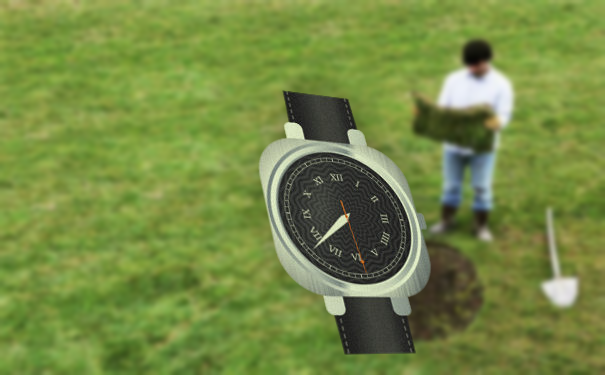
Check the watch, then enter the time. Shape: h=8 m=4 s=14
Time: h=7 m=38 s=29
